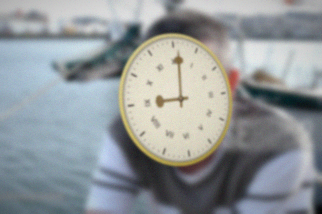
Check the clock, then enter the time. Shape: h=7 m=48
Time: h=9 m=1
